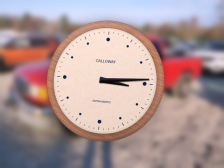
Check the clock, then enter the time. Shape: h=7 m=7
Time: h=3 m=14
